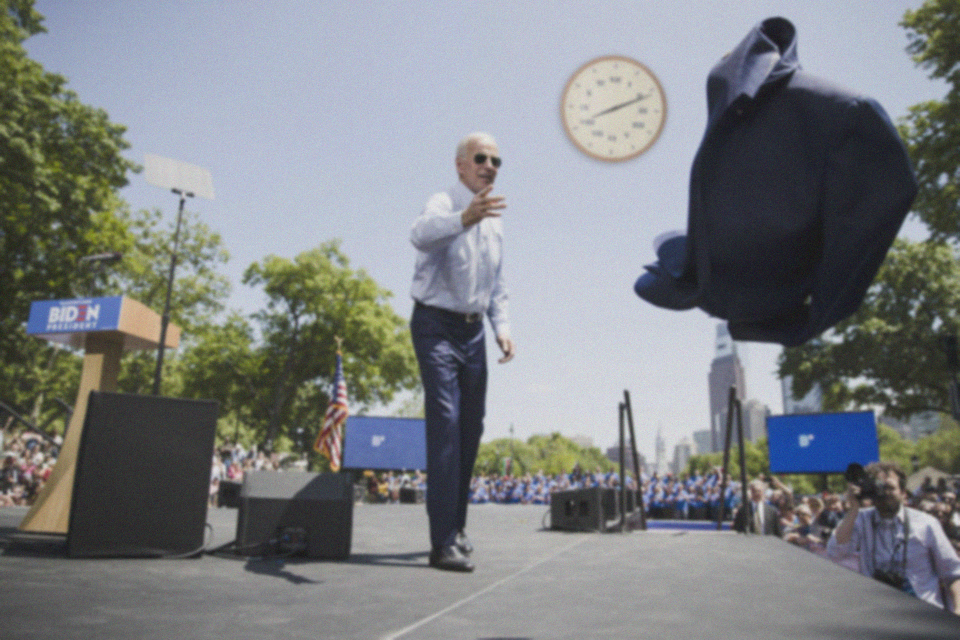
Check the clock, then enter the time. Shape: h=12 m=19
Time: h=8 m=11
